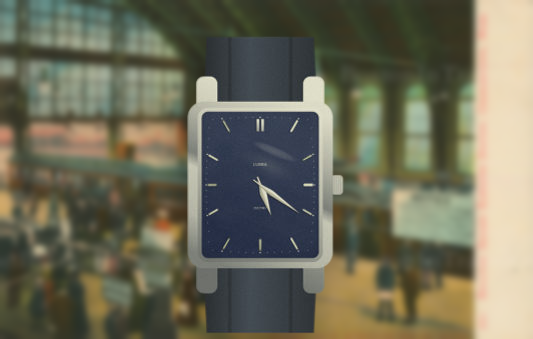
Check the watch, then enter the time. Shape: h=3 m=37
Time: h=5 m=21
